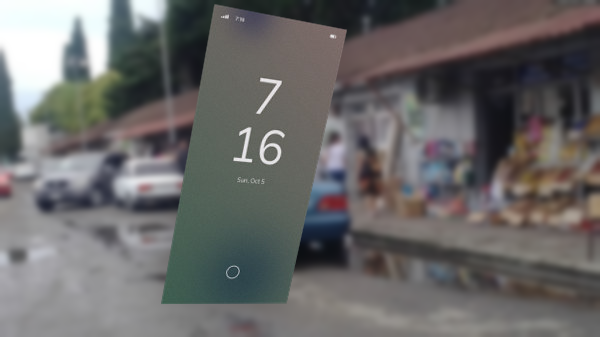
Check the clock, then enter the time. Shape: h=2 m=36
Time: h=7 m=16
